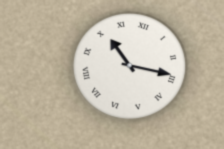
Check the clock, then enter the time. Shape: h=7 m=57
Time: h=10 m=14
